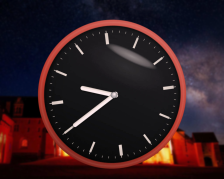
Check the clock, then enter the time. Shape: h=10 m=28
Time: h=9 m=40
